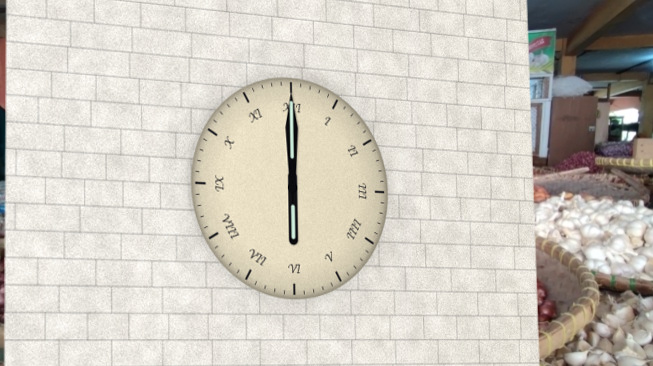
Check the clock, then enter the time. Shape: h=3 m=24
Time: h=6 m=0
